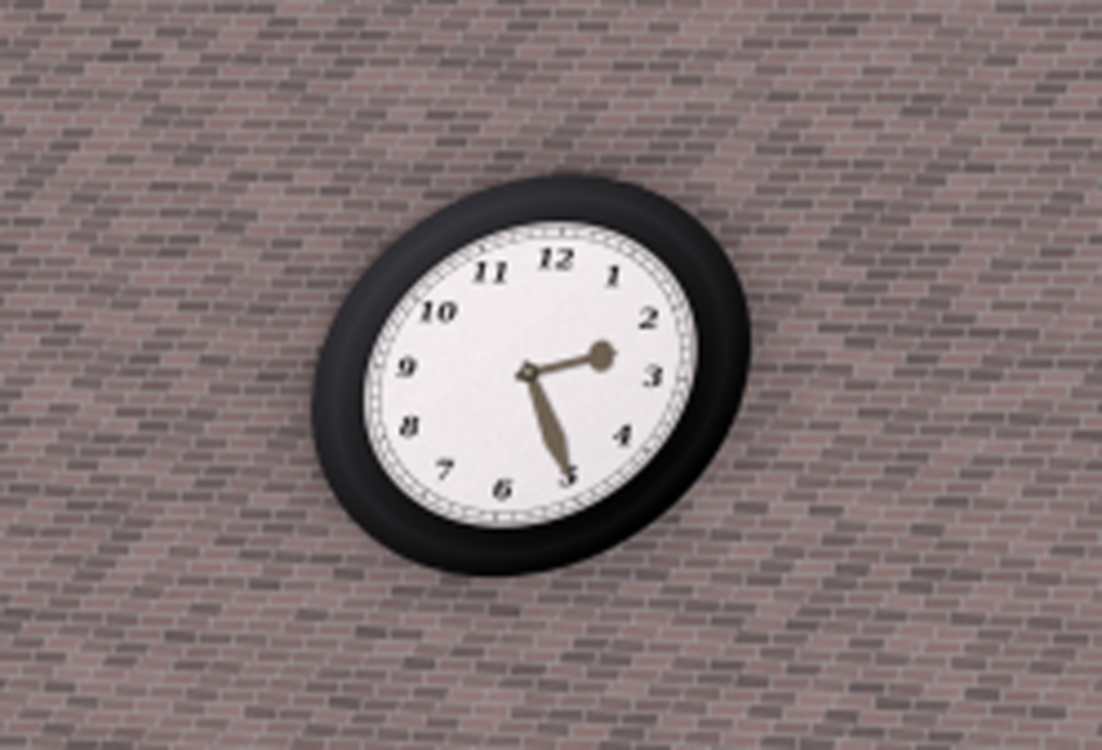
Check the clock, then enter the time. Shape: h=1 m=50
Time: h=2 m=25
